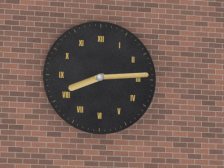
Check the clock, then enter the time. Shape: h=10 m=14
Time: h=8 m=14
